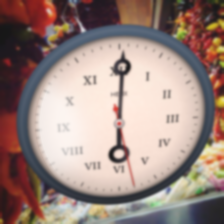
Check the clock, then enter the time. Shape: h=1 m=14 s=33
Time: h=6 m=0 s=28
